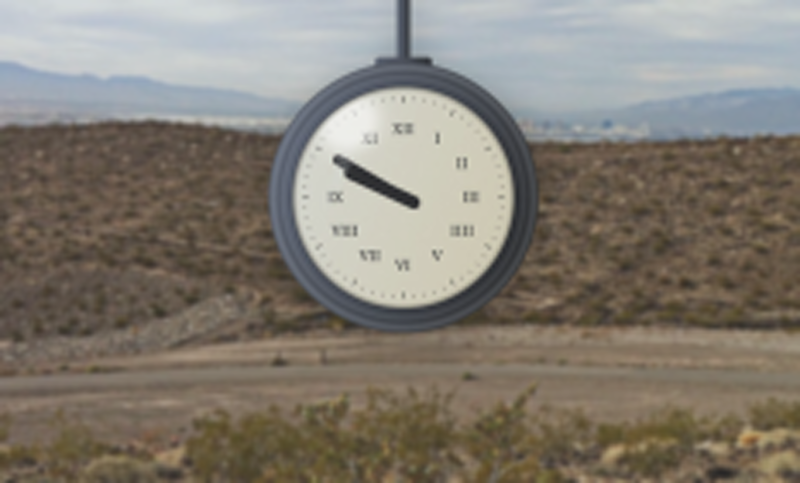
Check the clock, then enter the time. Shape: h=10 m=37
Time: h=9 m=50
